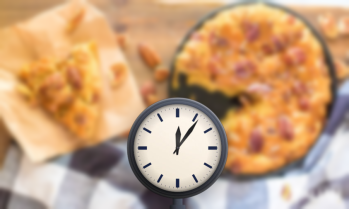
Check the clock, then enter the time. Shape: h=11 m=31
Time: h=12 m=6
